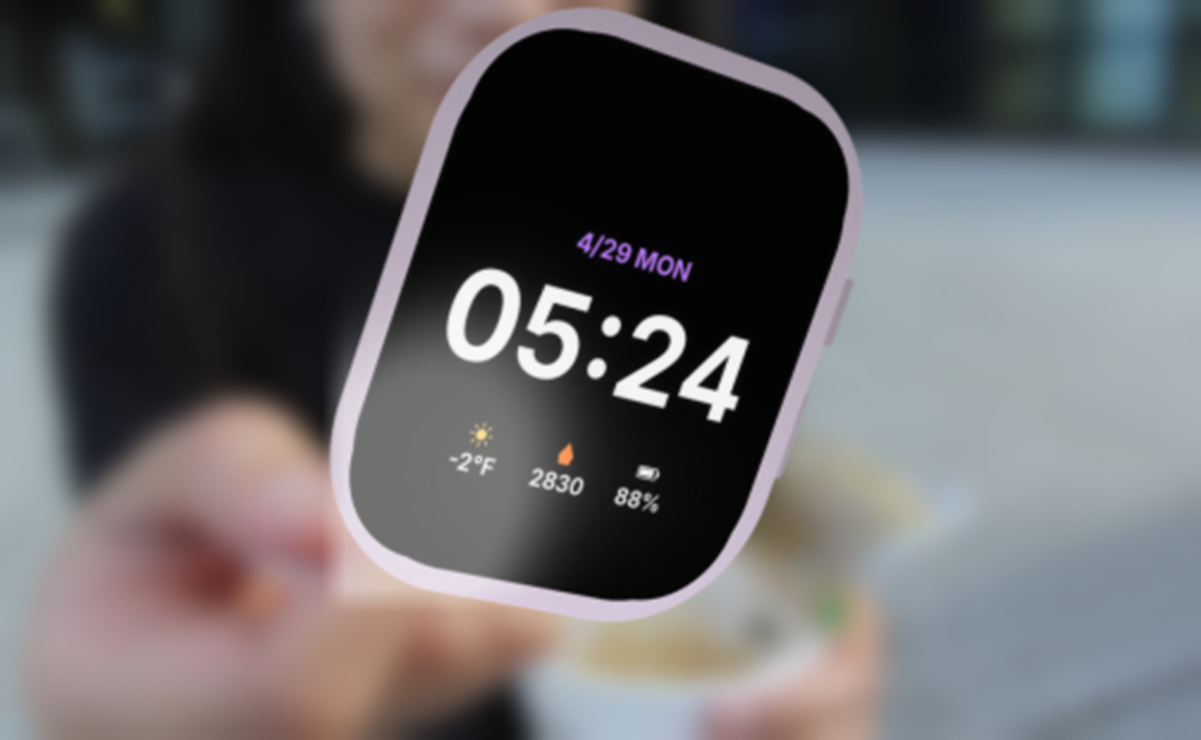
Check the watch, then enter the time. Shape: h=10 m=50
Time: h=5 m=24
